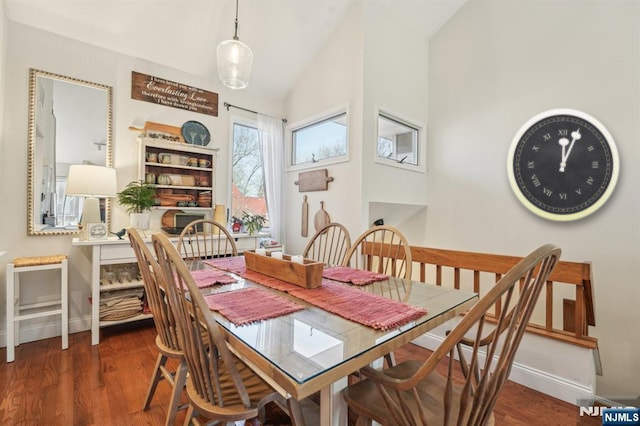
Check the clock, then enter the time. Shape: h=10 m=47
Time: h=12 m=4
